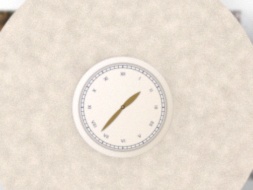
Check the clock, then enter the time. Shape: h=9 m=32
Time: h=1 m=37
